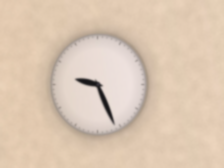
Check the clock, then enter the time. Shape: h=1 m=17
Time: h=9 m=26
